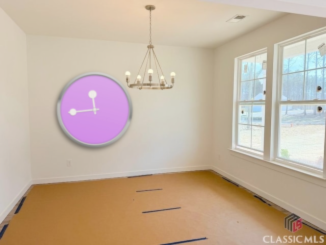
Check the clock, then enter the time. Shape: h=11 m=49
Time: h=11 m=44
